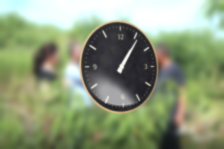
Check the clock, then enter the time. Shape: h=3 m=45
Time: h=1 m=6
